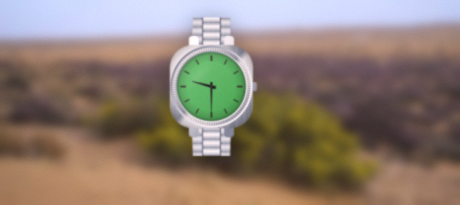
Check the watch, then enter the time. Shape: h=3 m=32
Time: h=9 m=30
